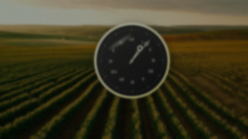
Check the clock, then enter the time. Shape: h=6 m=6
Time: h=1 m=7
